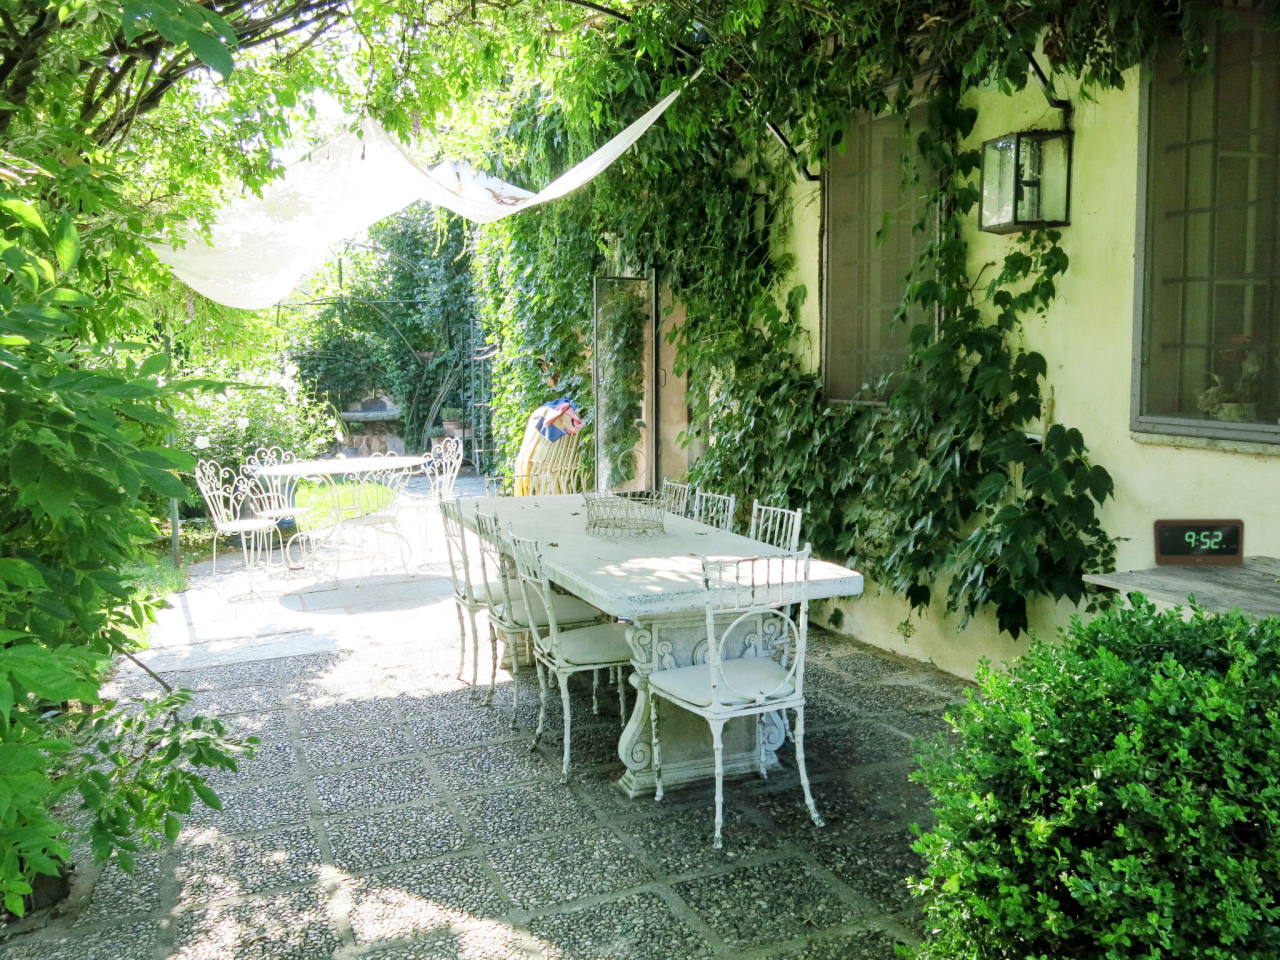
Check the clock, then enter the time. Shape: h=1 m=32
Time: h=9 m=52
